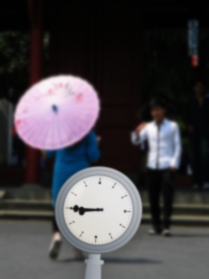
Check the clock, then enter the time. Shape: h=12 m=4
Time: h=8 m=45
